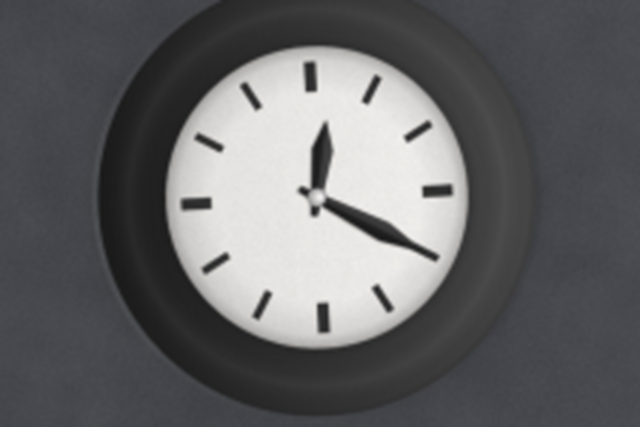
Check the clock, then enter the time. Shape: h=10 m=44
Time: h=12 m=20
